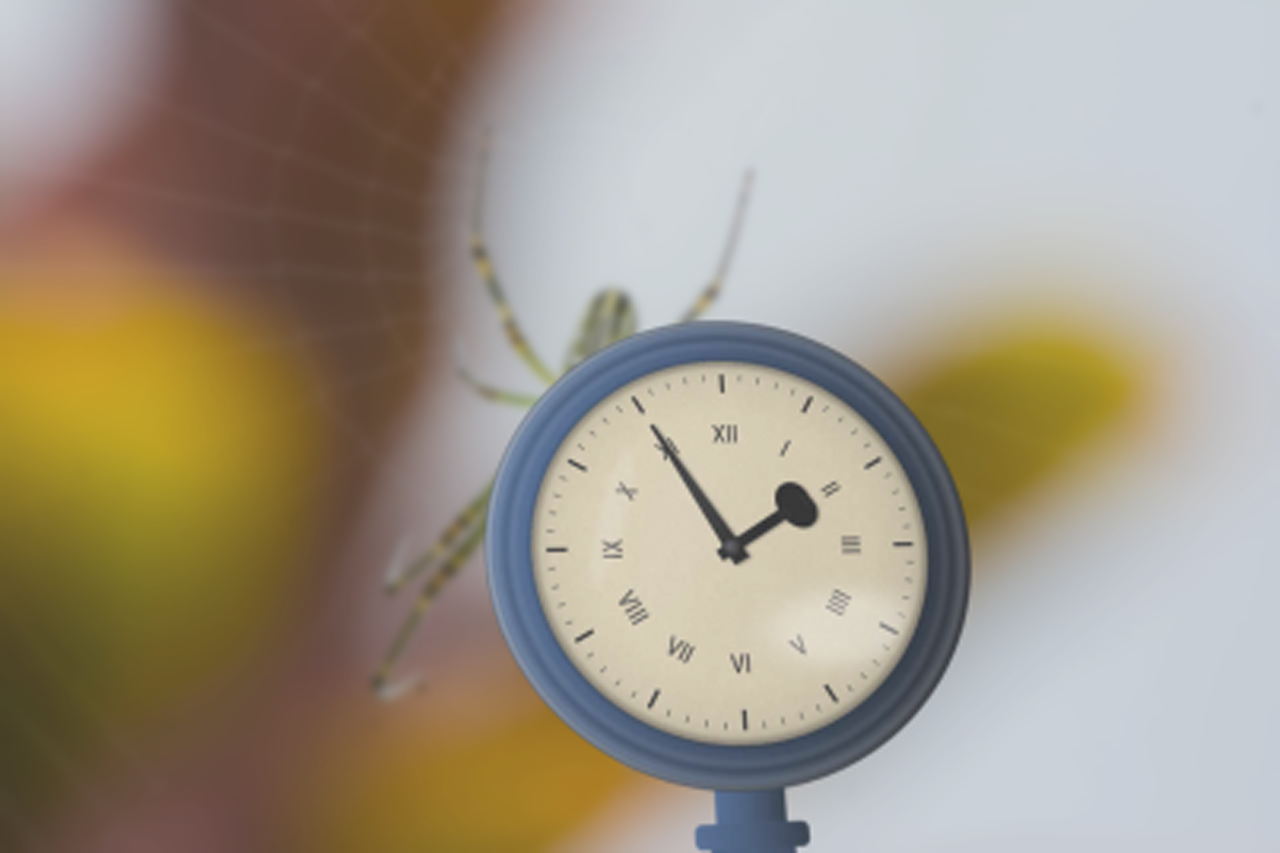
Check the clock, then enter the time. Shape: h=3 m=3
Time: h=1 m=55
